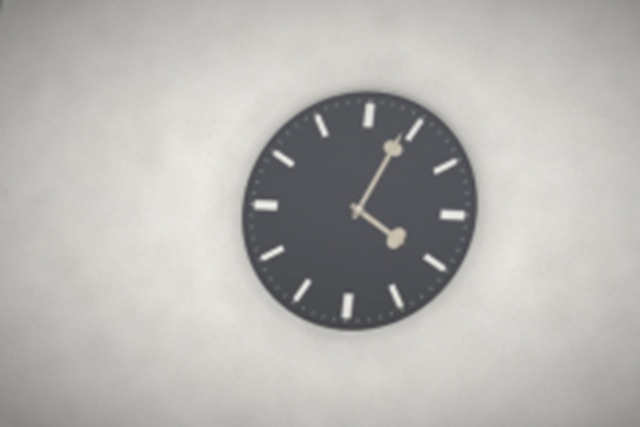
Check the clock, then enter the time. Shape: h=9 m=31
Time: h=4 m=4
